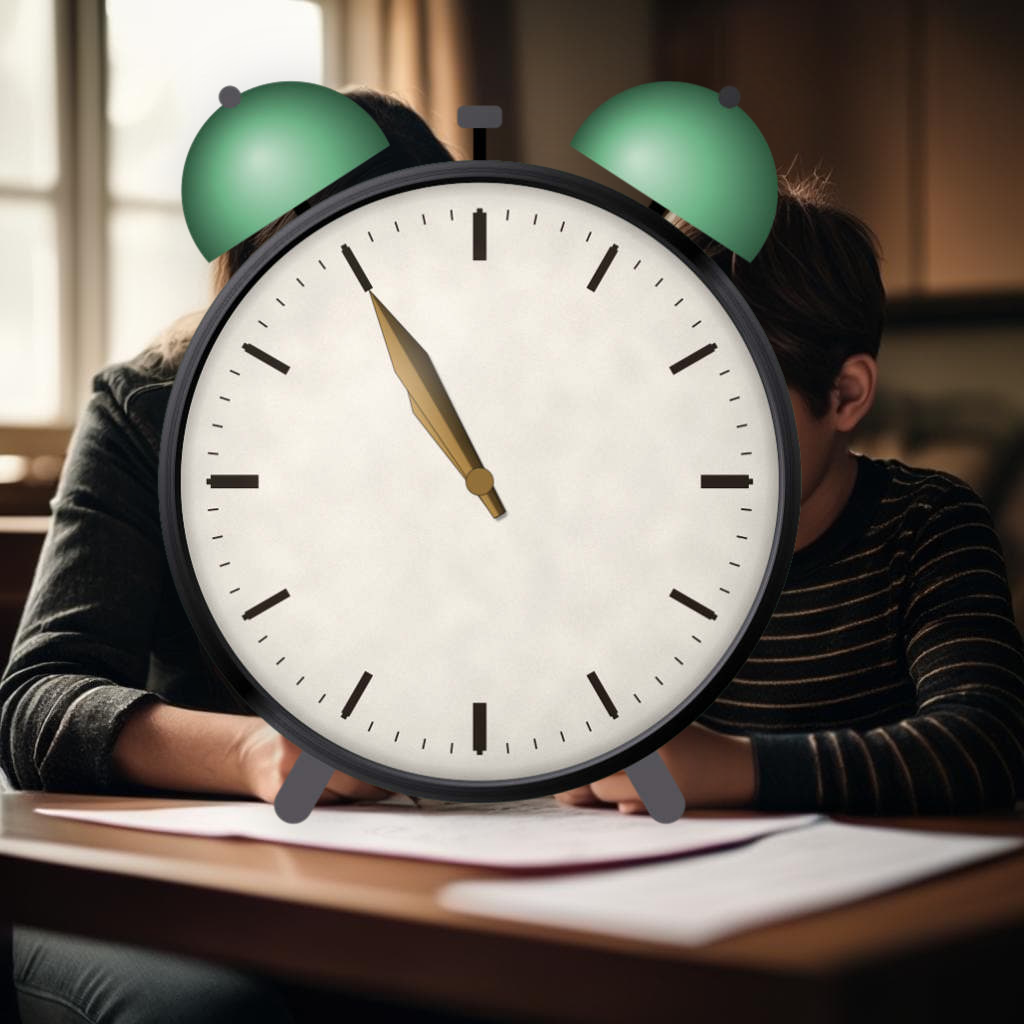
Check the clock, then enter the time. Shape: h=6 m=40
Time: h=10 m=55
